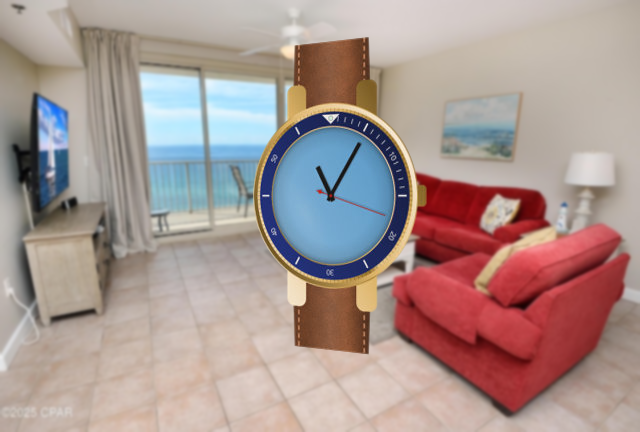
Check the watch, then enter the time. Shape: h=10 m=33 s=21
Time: h=11 m=5 s=18
